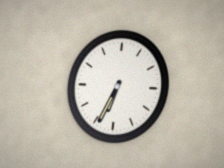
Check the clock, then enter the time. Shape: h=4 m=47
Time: h=6 m=34
